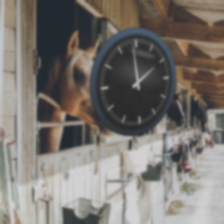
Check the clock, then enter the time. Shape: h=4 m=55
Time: h=1 m=59
